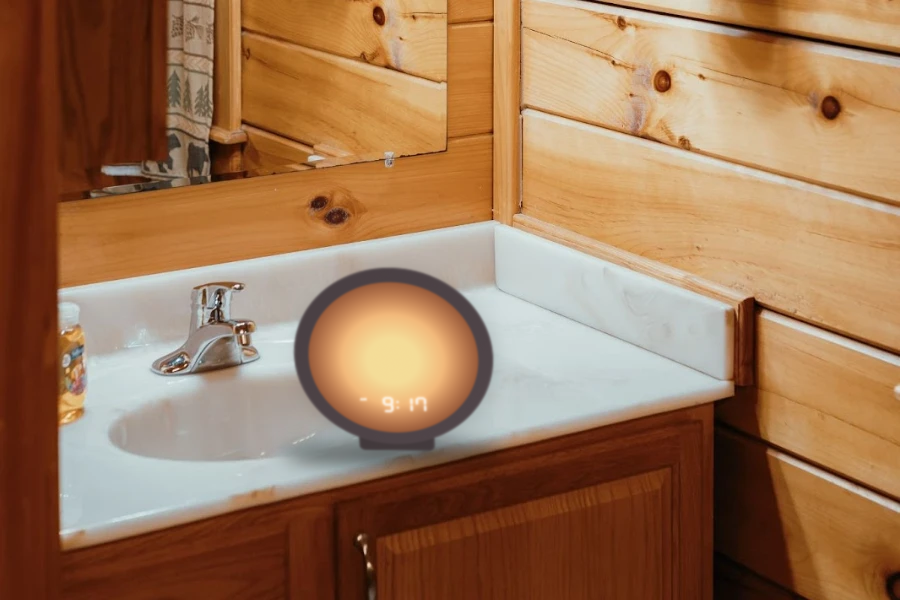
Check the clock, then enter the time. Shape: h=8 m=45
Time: h=9 m=17
